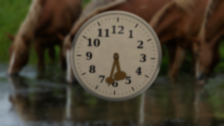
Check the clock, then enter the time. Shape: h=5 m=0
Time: h=5 m=32
